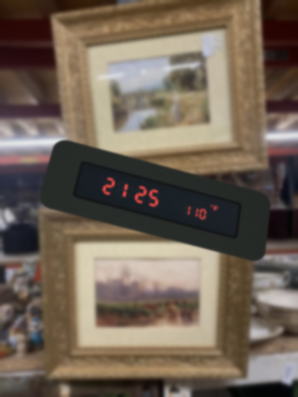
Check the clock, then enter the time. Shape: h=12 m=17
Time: h=21 m=25
